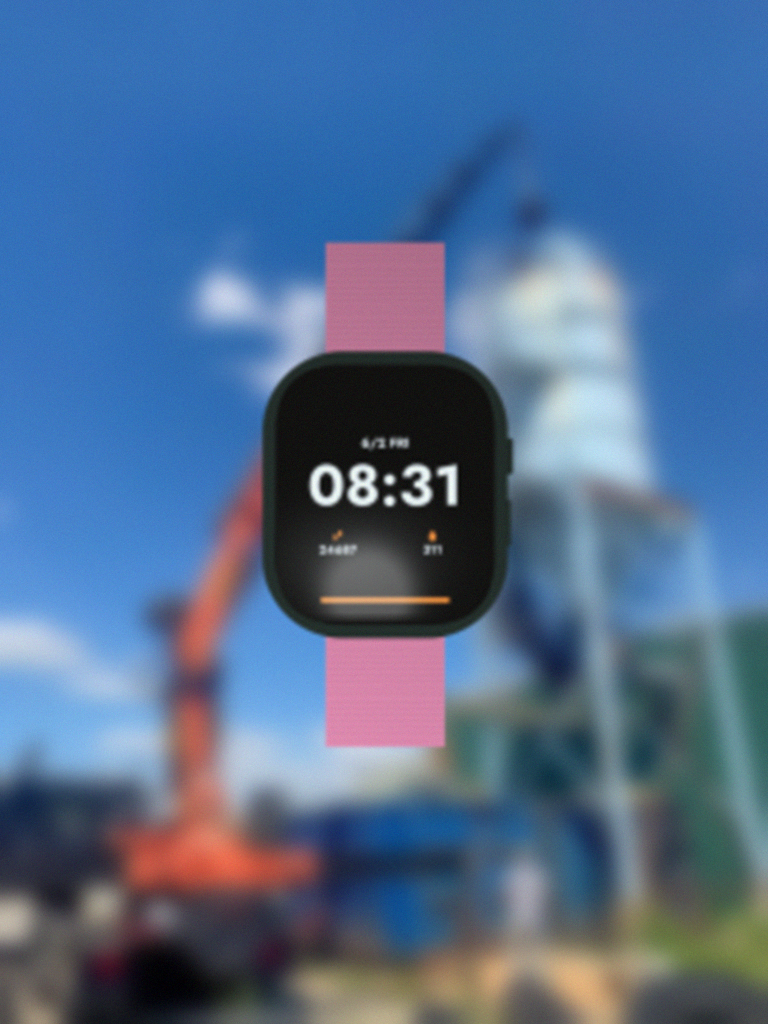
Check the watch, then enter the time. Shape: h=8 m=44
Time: h=8 m=31
